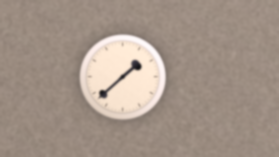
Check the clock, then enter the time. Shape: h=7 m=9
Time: h=1 m=38
